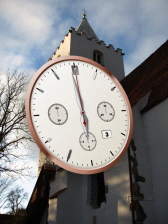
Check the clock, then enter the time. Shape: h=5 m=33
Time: h=5 m=59
